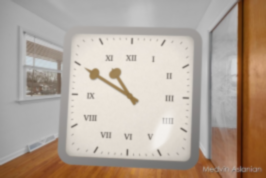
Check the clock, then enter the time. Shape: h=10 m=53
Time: h=10 m=50
